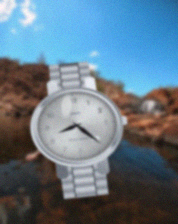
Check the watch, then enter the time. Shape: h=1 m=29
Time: h=8 m=23
